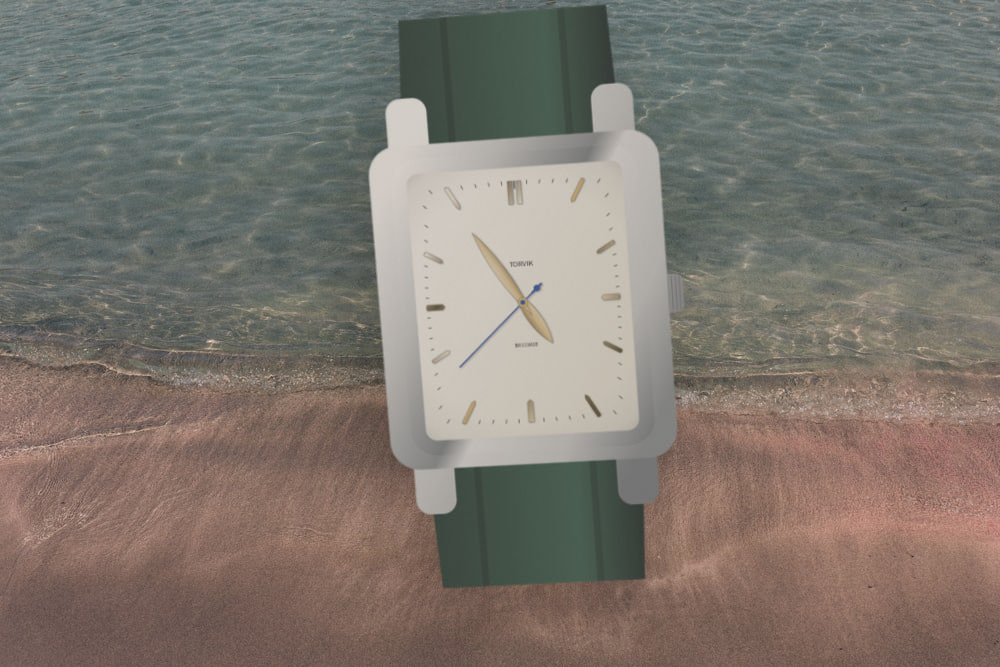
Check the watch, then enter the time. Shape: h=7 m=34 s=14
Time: h=4 m=54 s=38
